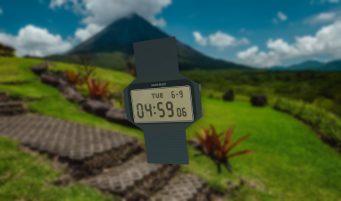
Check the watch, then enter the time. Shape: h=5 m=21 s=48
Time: h=4 m=59 s=6
